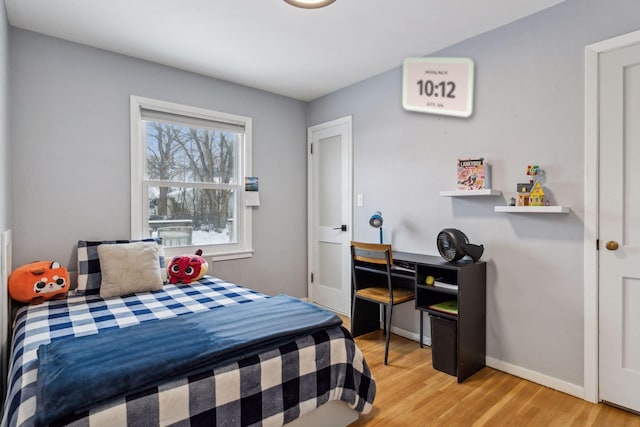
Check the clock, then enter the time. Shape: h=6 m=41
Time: h=10 m=12
